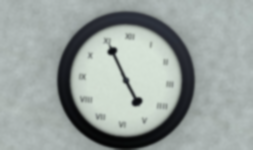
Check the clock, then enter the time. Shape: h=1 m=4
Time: h=4 m=55
